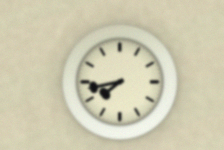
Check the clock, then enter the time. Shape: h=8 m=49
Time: h=7 m=43
